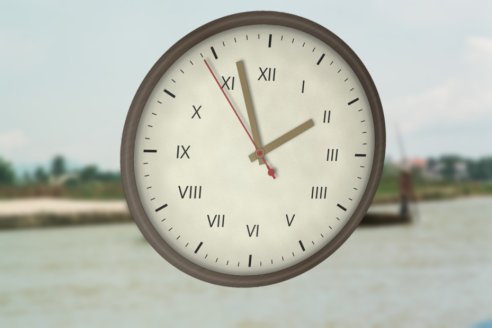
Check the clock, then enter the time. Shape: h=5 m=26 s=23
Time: h=1 m=56 s=54
